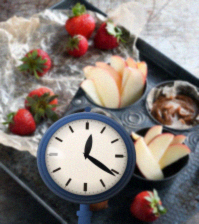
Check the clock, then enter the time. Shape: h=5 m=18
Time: h=12 m=21
